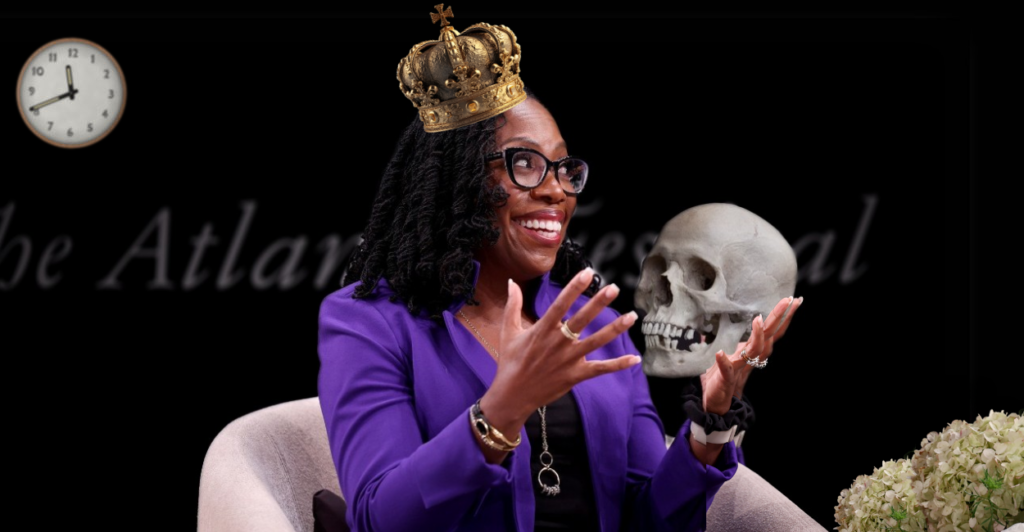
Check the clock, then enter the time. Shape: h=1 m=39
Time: h=11 m=41
